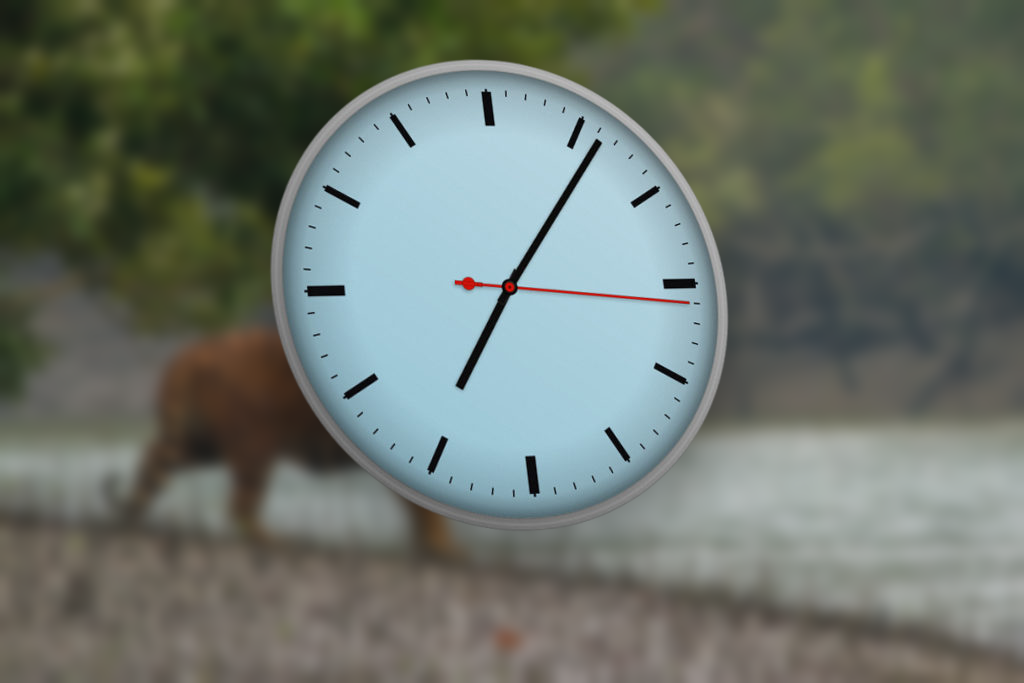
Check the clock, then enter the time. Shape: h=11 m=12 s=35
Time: h=7 m=6 s=16
